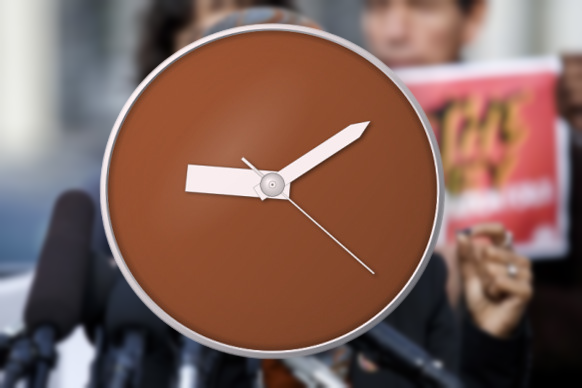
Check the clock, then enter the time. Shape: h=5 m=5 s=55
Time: h=9 m=9 s=22
